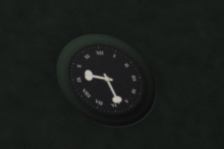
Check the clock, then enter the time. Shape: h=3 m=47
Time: h=9 m=28
